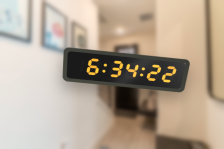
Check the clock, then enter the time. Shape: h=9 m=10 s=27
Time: h=6 m=34 s=22
